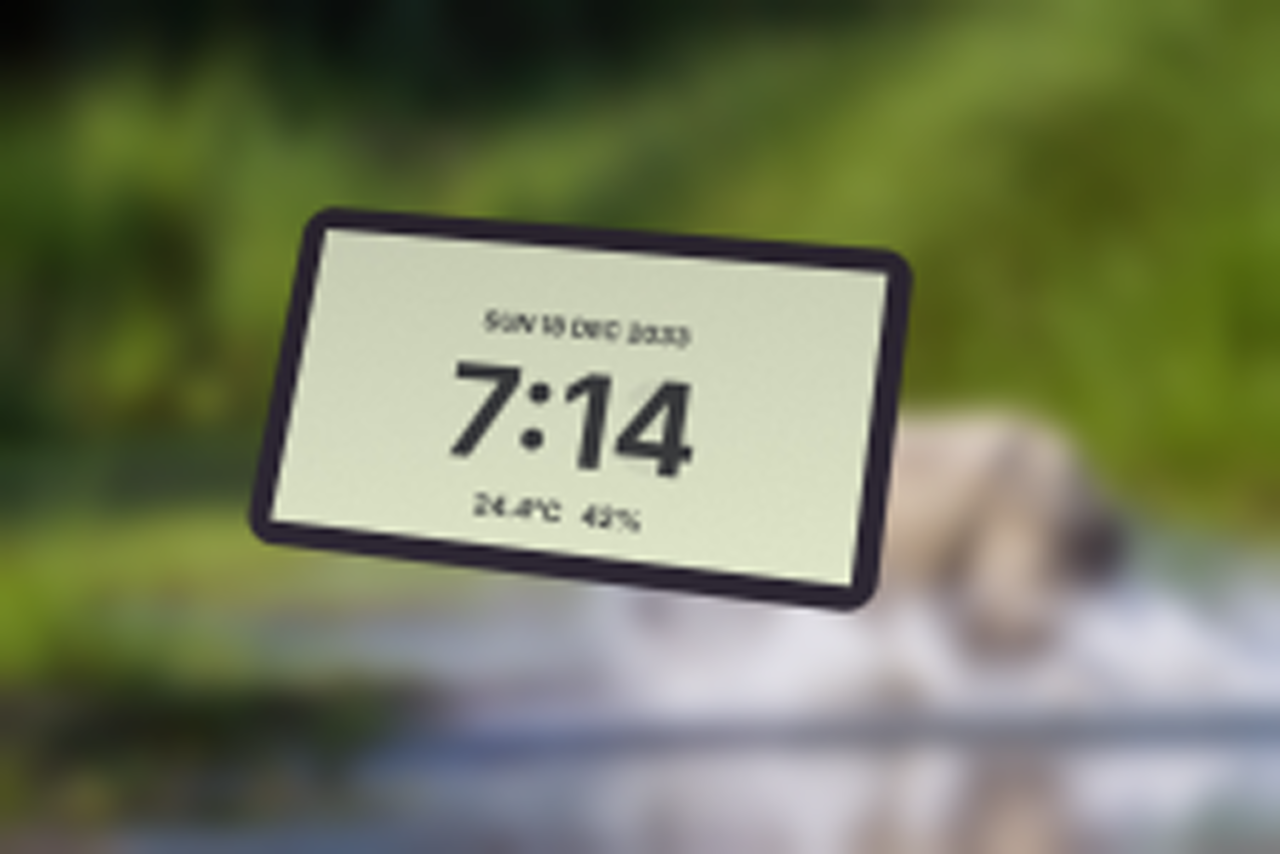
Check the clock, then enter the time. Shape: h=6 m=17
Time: h=7 m=14
